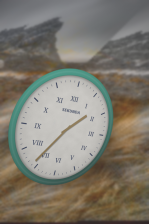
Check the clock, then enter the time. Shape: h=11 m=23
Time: h=1 m=36
